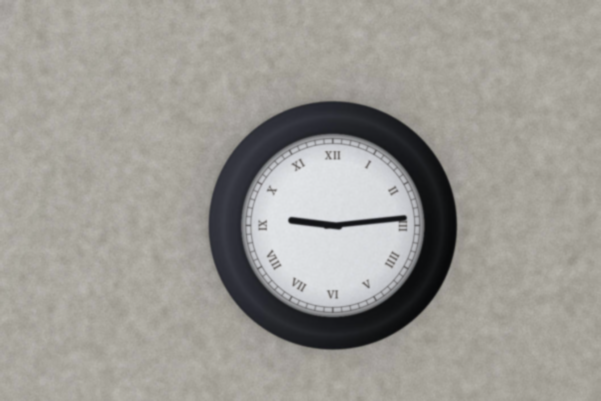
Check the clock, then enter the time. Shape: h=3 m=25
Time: h=9 m=14
